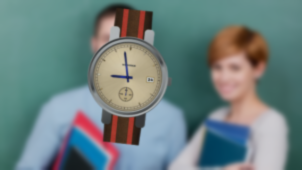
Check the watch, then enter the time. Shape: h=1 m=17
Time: h=8 m=58
